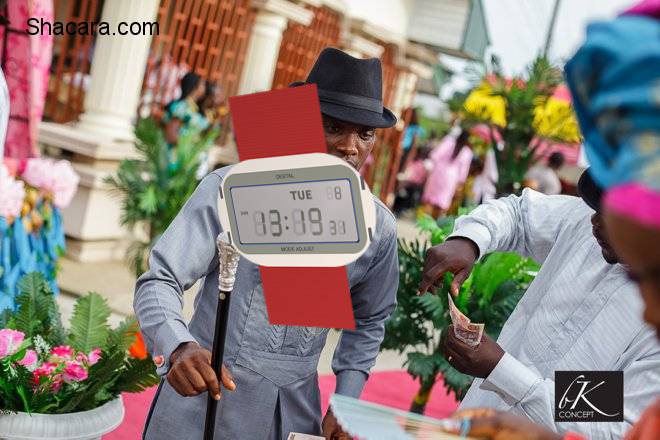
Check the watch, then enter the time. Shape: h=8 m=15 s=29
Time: h=13 m=19 s=31
